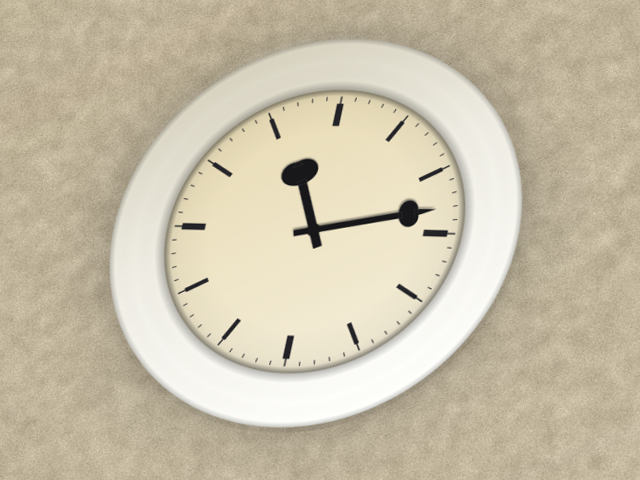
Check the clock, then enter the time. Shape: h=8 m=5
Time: h=11 m=13
